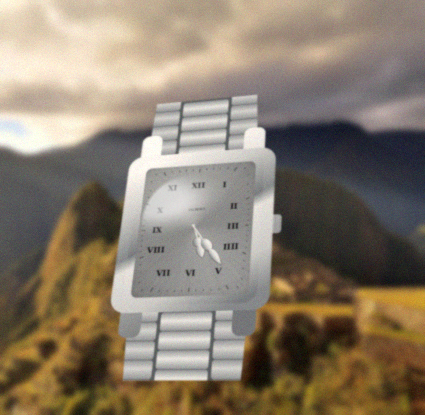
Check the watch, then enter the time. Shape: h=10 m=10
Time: h=5 m=24
